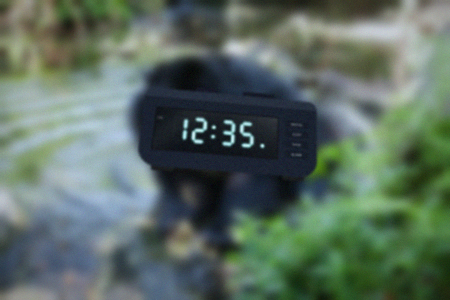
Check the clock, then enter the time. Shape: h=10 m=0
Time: h=12 m=35
